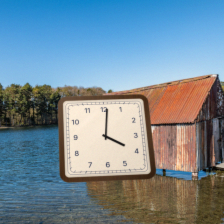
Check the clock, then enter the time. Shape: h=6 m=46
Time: h=4 m=1
